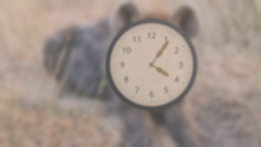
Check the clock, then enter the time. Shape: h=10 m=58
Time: h=4 m=6
